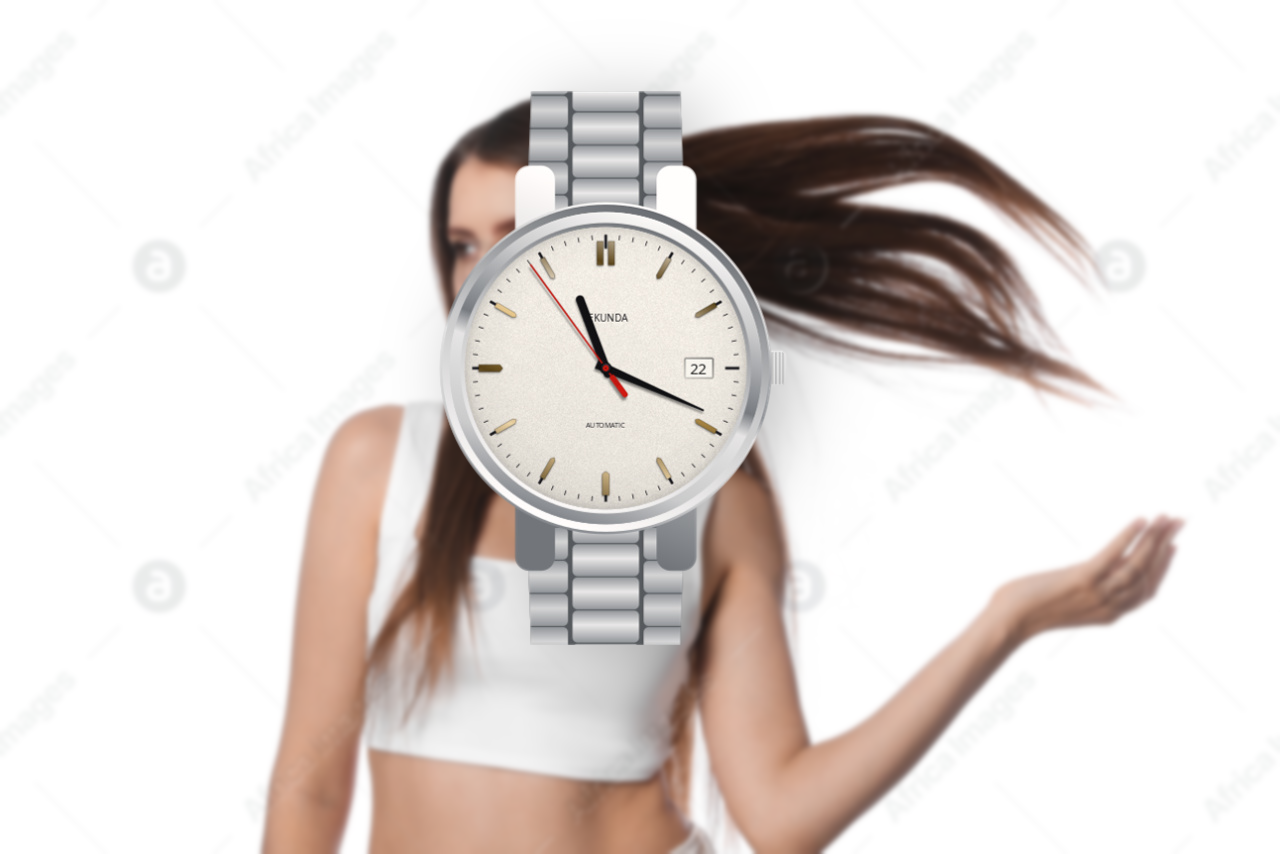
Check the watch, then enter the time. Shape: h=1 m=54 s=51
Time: h=11 m=18 s=54
